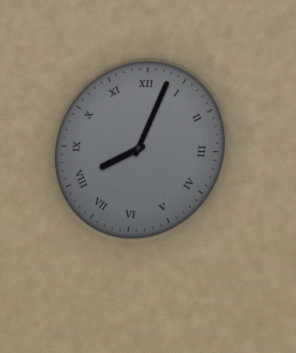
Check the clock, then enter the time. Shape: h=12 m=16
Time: h=8 m=3
